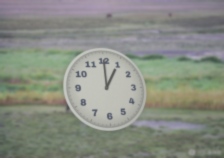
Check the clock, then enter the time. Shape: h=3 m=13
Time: h=1 m=0
